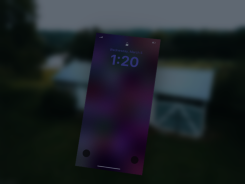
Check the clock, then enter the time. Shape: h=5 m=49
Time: h=1 m=20
